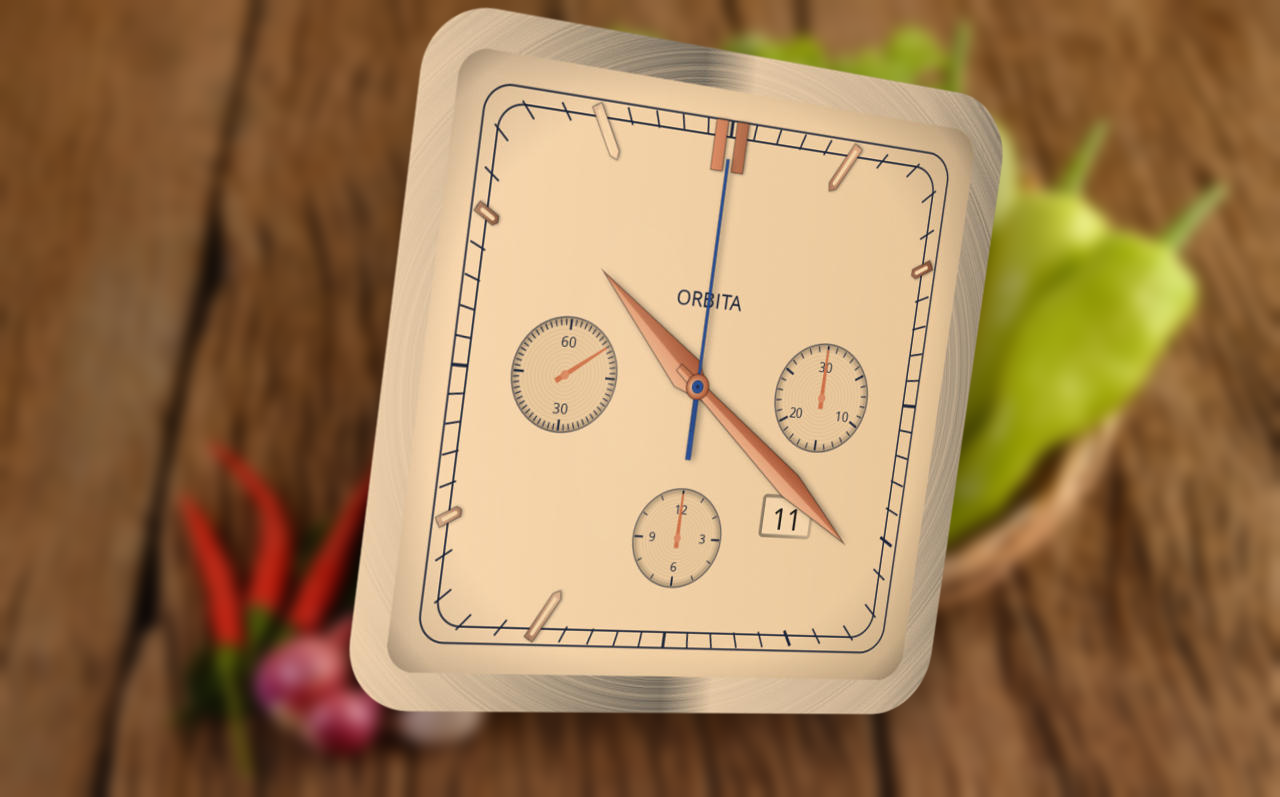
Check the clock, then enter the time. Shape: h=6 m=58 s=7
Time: h=10 m=21 s=9
